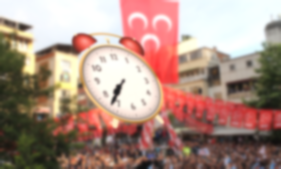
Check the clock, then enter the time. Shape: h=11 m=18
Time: h=7 m=37
